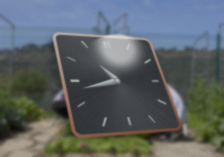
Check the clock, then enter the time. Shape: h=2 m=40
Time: h=10 m=43
